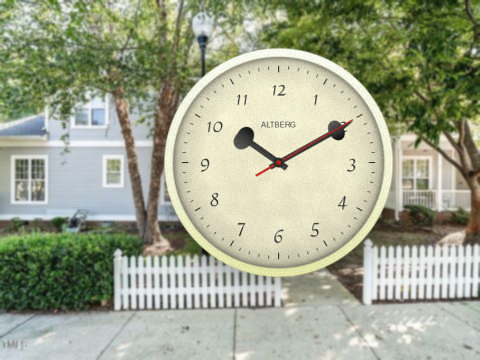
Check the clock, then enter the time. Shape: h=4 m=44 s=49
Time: h=10 m=10 s=10
